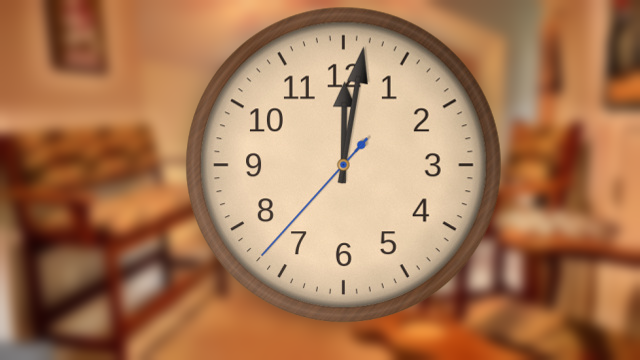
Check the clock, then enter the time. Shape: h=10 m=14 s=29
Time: h=12 m=1 s=37
